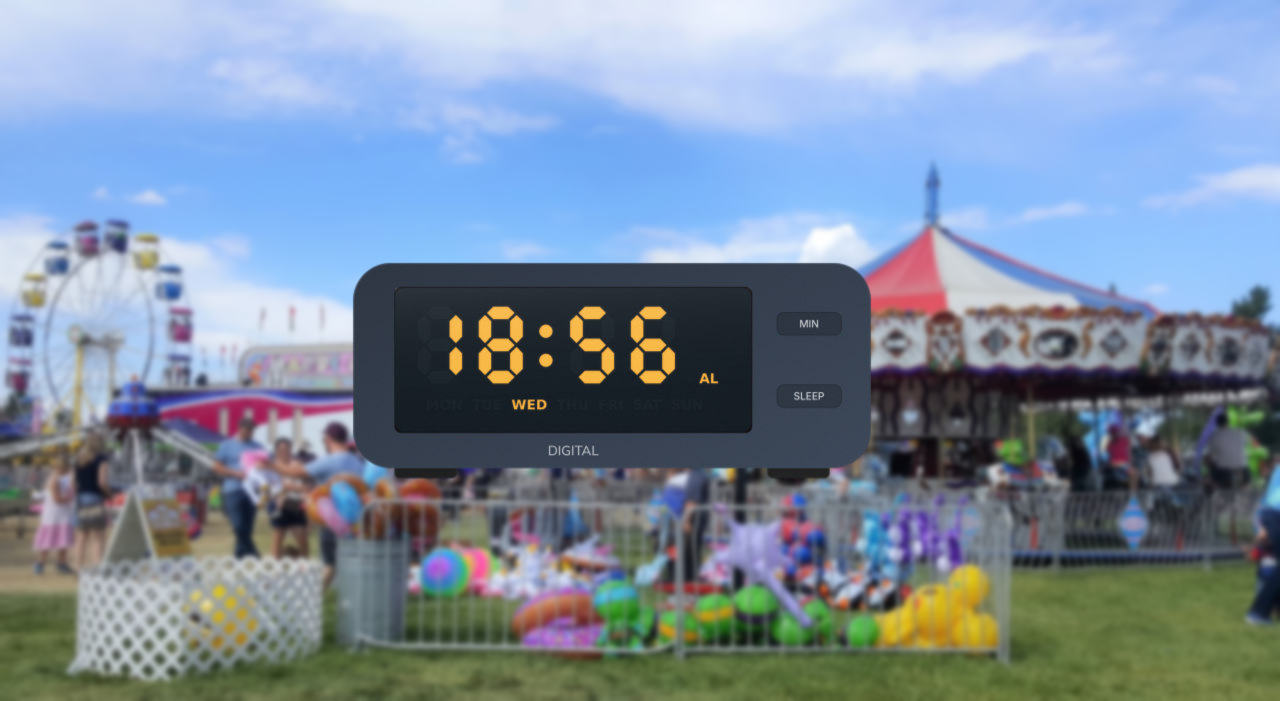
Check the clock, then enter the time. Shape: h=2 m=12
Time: h=18 m=56
